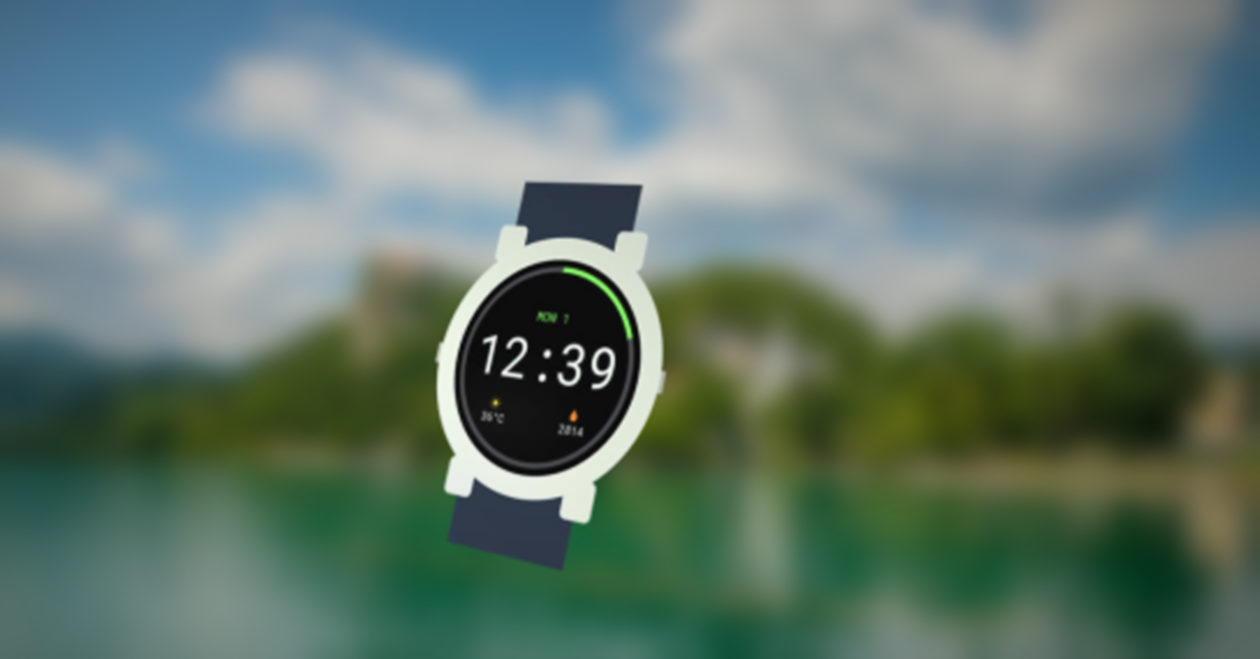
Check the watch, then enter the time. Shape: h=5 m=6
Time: h=12 m=39
